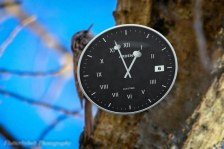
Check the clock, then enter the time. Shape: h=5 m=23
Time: h=12 m=57
